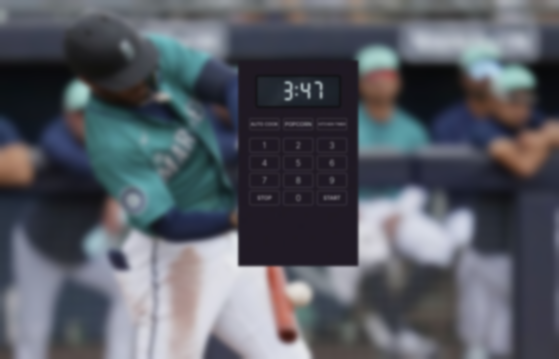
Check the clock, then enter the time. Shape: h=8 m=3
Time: h=3 m=47
